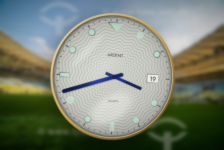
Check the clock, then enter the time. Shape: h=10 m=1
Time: h=3 m=42
